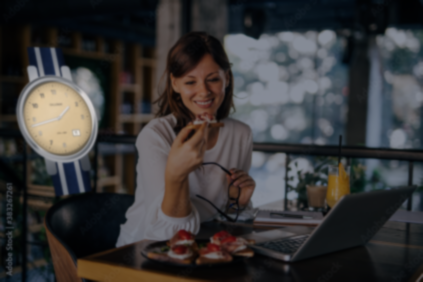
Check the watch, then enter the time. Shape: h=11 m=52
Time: h=1 m=43
